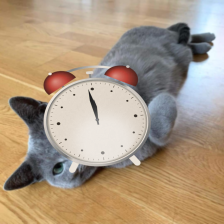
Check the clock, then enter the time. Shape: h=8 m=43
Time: h=11 m=59
